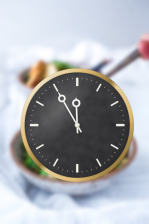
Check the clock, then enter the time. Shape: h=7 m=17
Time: h=11 m=55
